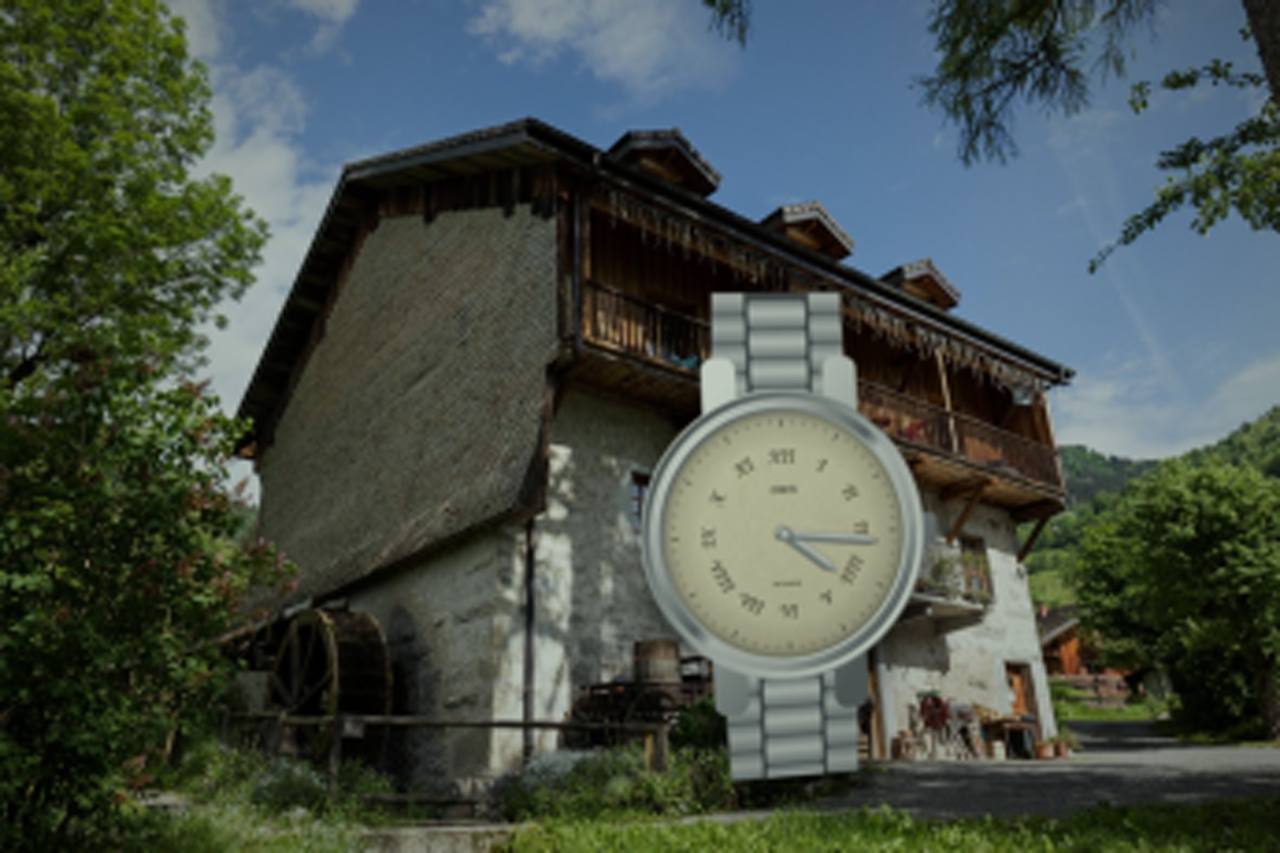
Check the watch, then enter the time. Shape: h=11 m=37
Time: h=4 m=16
